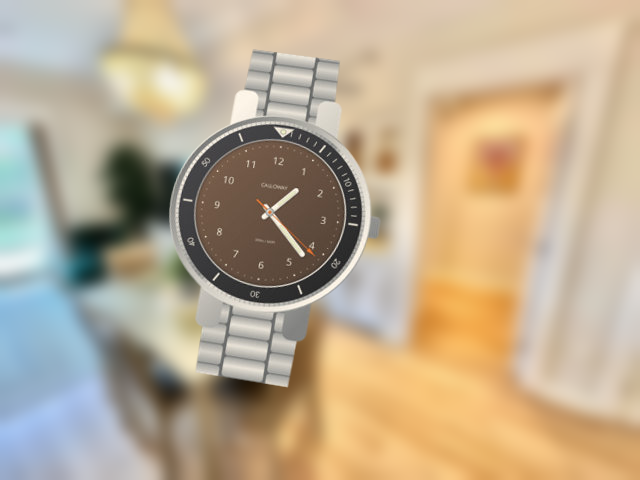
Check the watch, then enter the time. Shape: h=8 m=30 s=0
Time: h=1 m=22 s=21
